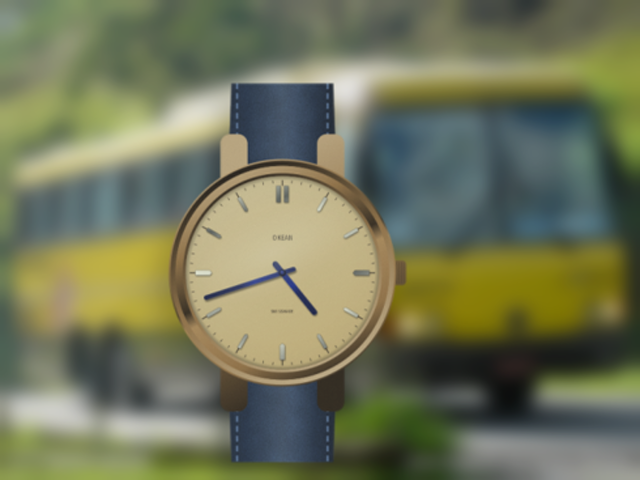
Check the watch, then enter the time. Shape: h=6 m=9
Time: h=4 m=42
